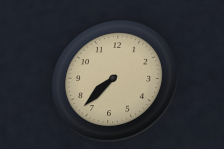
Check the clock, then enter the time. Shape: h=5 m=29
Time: h=7 m=37
